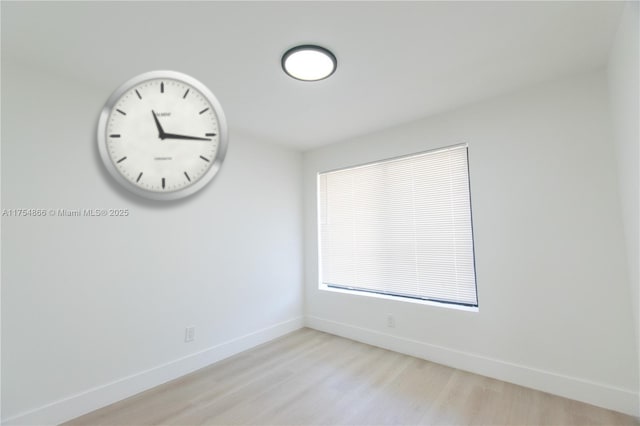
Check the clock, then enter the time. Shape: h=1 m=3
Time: h=11 m=16
